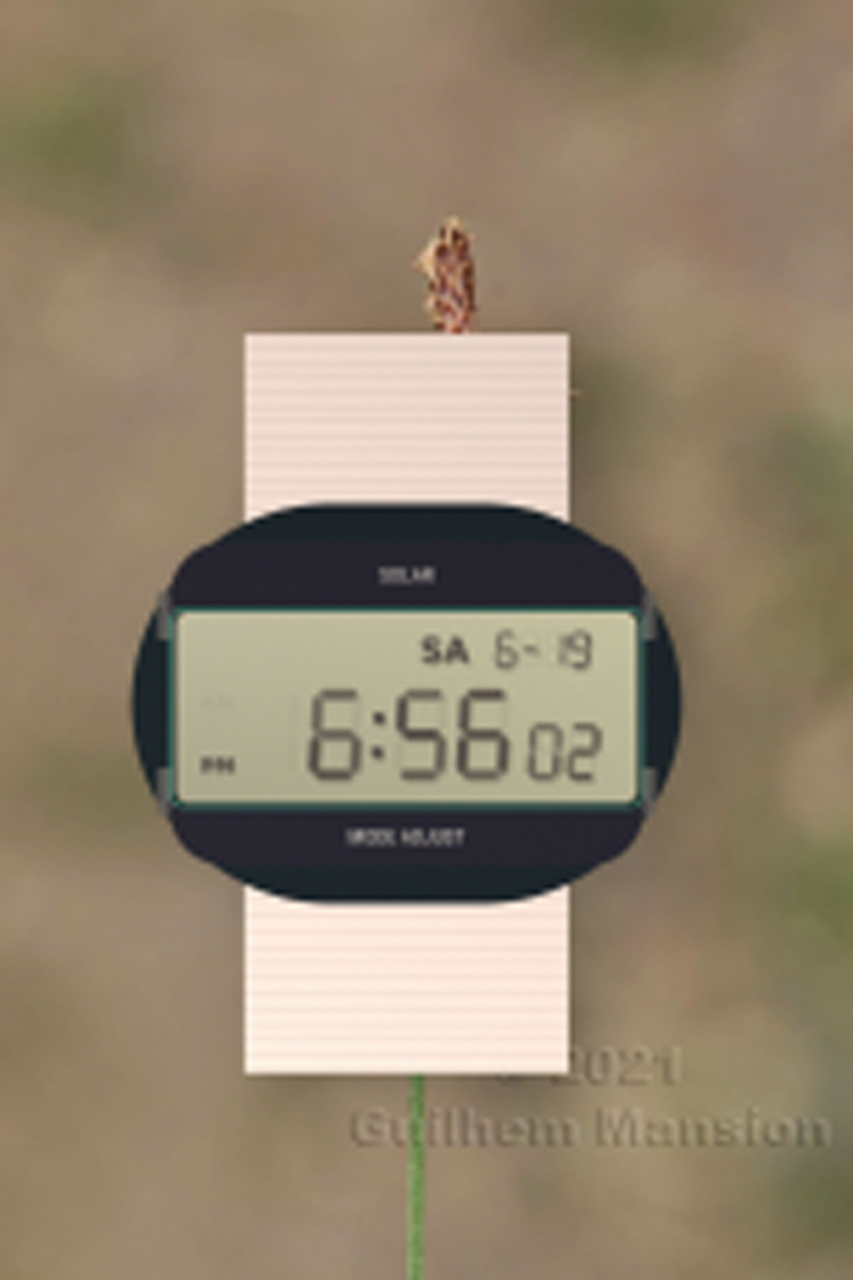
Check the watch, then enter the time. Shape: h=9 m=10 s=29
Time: h=6 m=56 s=2
